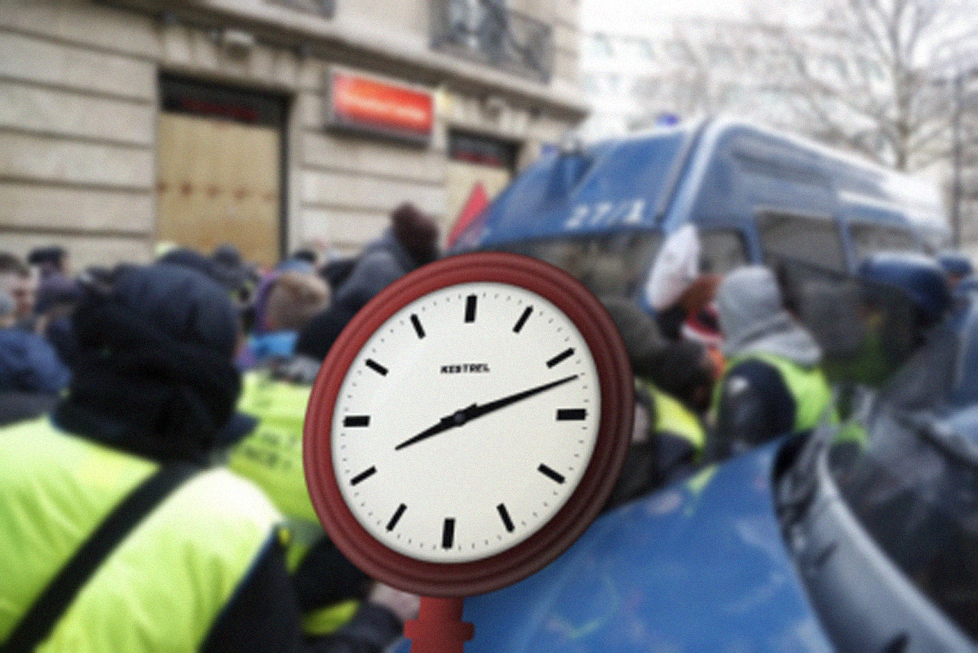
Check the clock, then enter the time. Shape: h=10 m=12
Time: h=8 m=12
